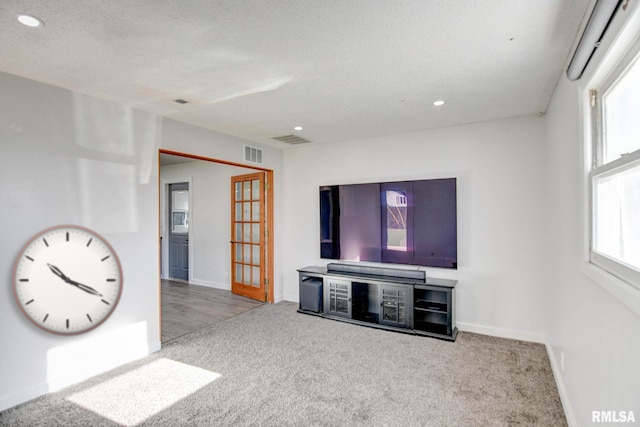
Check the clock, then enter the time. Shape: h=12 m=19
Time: h=10 m=19
